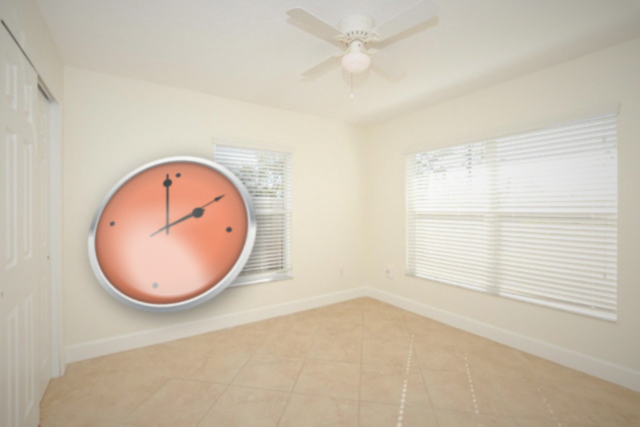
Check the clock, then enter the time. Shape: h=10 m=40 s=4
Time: h=1 m=58 s=9
